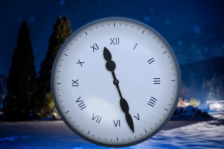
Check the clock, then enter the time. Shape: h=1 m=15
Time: h=11 m=27
